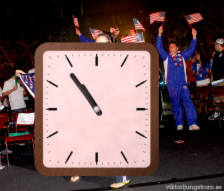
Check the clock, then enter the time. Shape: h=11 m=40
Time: h=10 m=54
